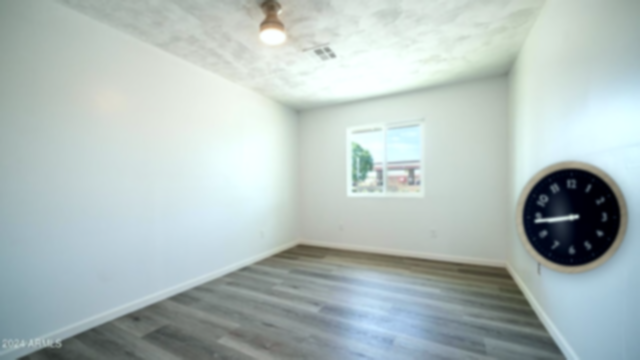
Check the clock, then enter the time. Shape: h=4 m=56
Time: h=8 m=44
